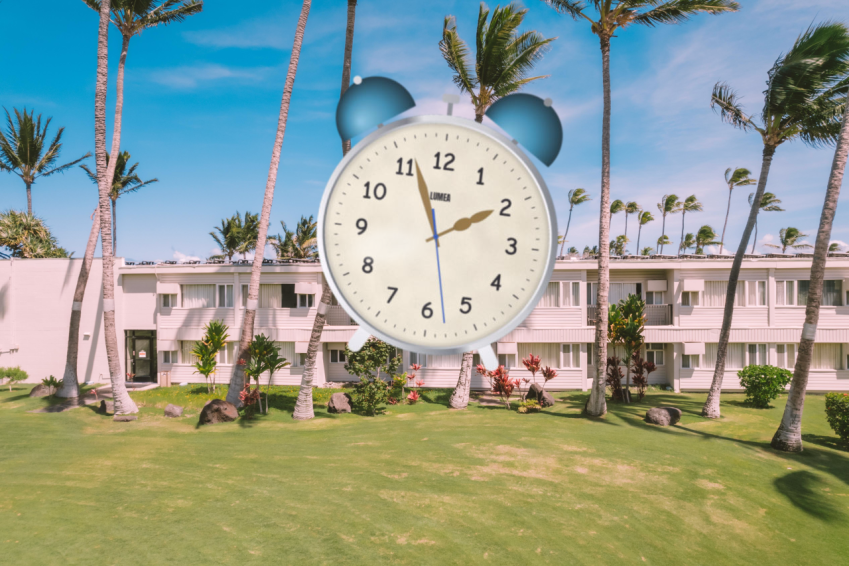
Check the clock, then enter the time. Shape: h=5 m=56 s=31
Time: h=1 m=56 s=28
